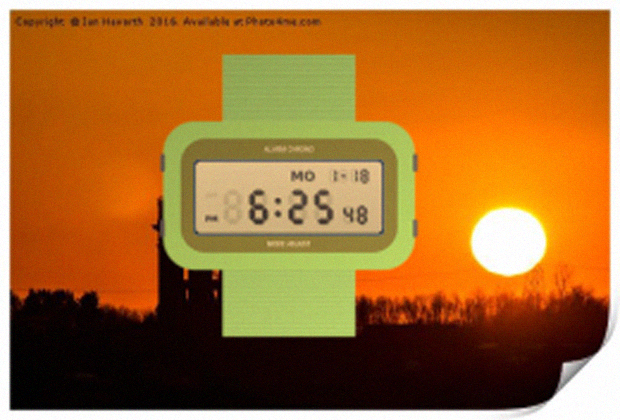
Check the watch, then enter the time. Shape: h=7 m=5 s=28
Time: h=6 m=25 s=48
